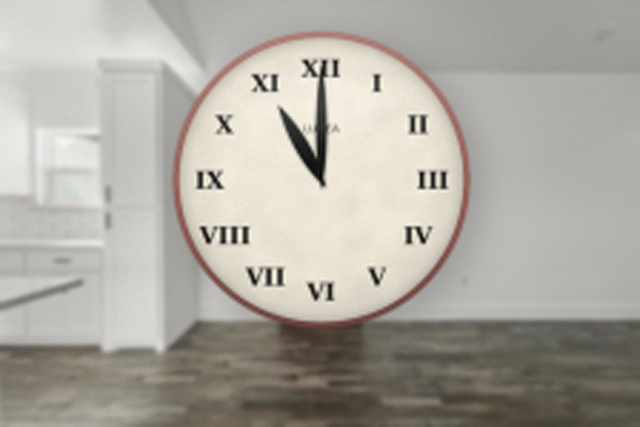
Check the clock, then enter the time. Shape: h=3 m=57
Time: h=11 m=0
